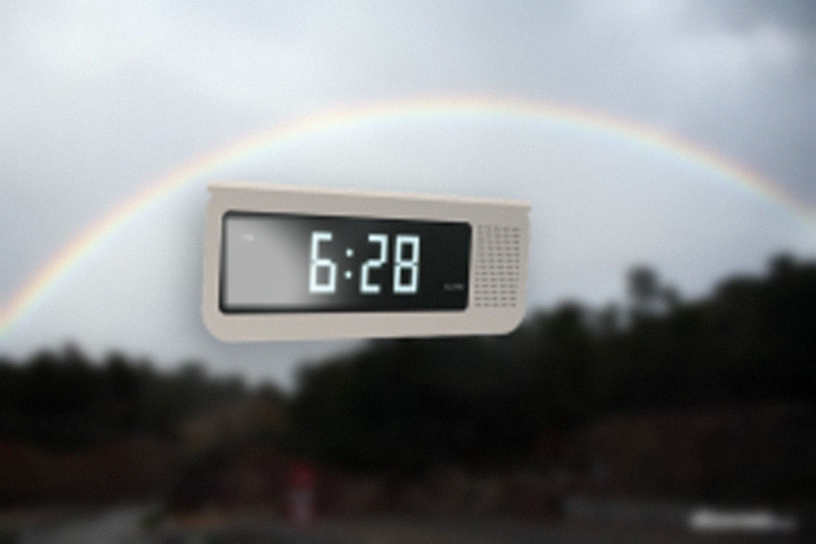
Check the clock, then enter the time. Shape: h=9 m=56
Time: h=6 m=28
